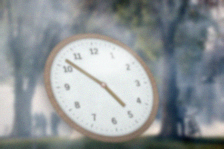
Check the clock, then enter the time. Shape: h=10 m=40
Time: h=4 m=52
